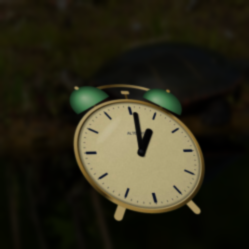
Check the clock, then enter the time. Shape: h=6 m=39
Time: h=1 m=1
